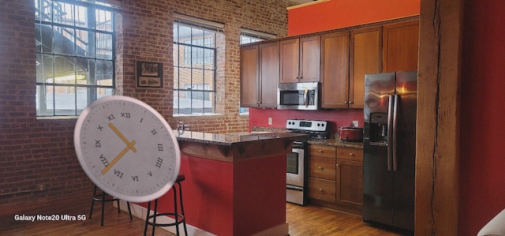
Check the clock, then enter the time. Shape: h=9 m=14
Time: h=10 m=38
